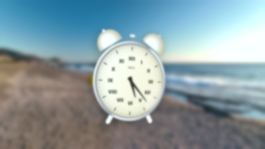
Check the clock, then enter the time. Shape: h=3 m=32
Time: h=5 m=23
